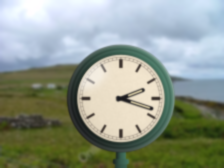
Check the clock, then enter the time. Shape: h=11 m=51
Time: h=2 m=18
